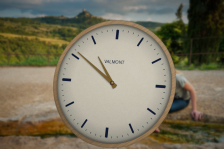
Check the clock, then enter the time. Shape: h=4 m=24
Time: h=10 m=51
